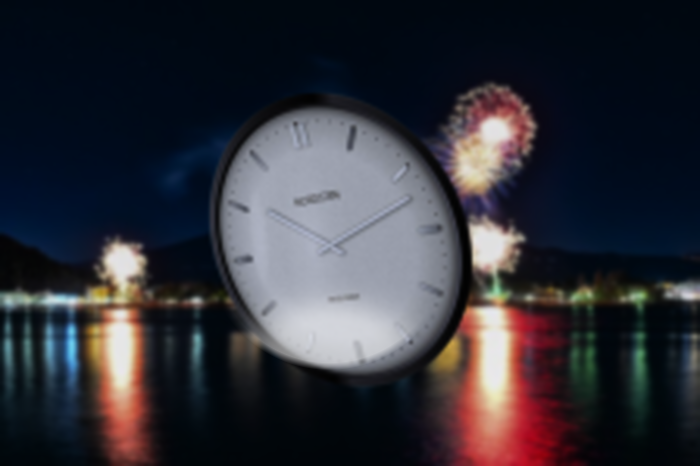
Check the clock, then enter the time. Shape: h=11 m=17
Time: h=10 m=12
